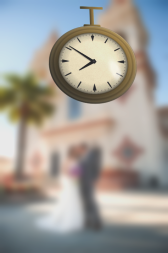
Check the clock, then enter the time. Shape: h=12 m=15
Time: h=7 m=51
